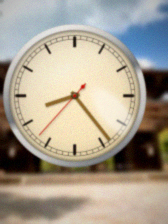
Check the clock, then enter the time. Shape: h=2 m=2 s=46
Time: h=8 m=23 s=37
